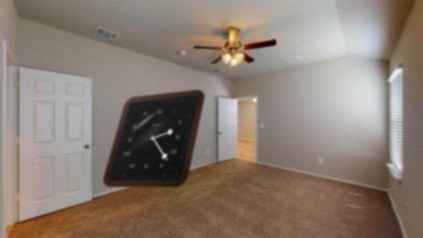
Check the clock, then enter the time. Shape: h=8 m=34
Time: h=2 m=23
